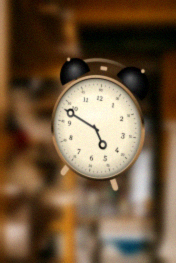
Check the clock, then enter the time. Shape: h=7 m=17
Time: h=4 m=48
